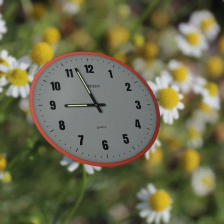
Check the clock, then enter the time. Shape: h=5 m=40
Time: h=8 m=57
